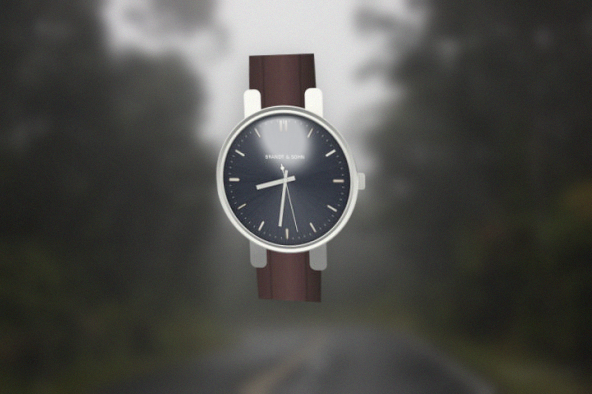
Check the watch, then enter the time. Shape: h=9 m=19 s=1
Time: h=8 m=31 s=28
